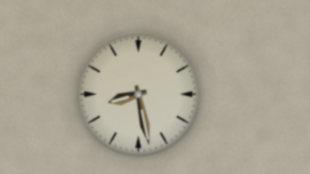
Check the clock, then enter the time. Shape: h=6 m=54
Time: h=8 m=28
